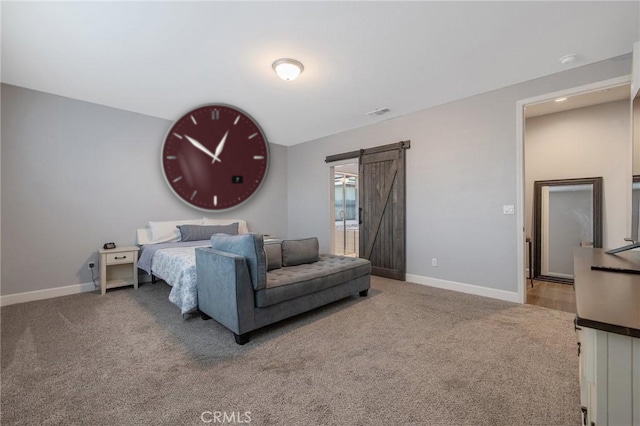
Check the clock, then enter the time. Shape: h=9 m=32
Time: h=12 m=51
